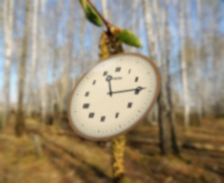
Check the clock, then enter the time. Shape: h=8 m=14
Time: h=11 m=14
